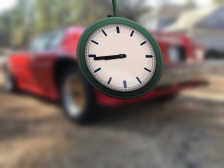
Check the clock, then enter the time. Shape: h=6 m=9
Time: h=8 m=44
